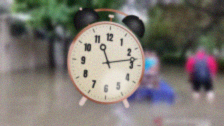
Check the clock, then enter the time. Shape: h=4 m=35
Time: h=11 m=13
